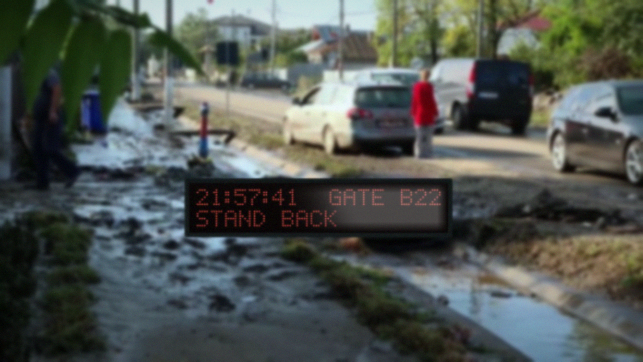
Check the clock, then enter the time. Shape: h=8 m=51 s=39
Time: h=21 m=57 s=41
